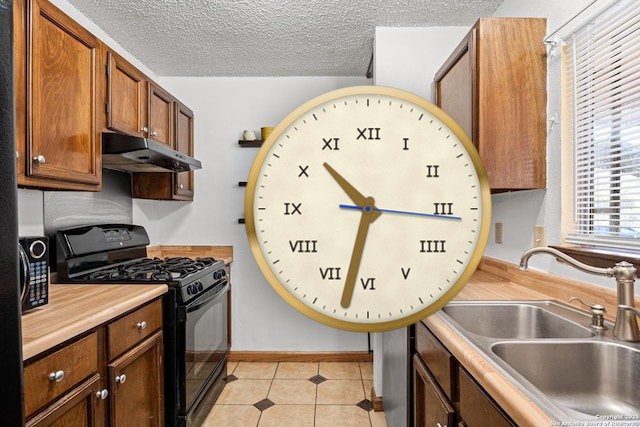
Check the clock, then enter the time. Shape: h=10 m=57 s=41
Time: h=10 m=32 s=16
